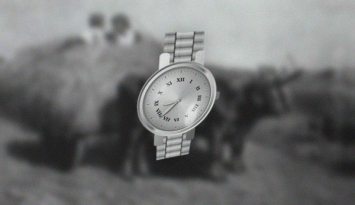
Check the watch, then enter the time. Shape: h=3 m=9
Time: h=8 m=38
